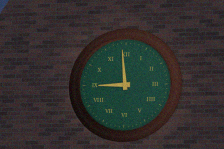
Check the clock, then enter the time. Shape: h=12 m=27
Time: h=8 m=59
